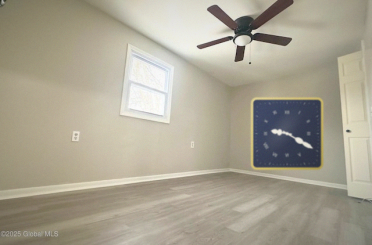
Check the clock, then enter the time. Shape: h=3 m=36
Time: h=9 m=20
